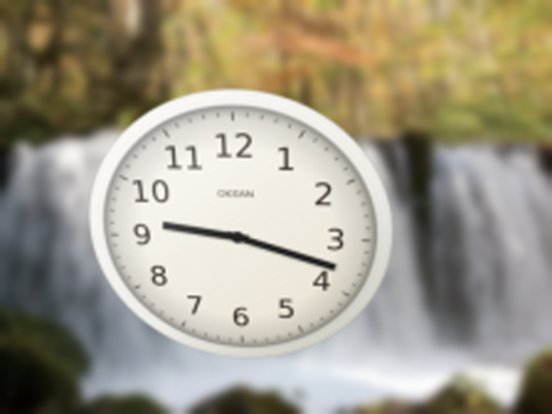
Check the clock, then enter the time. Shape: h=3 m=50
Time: h=9 m=18
